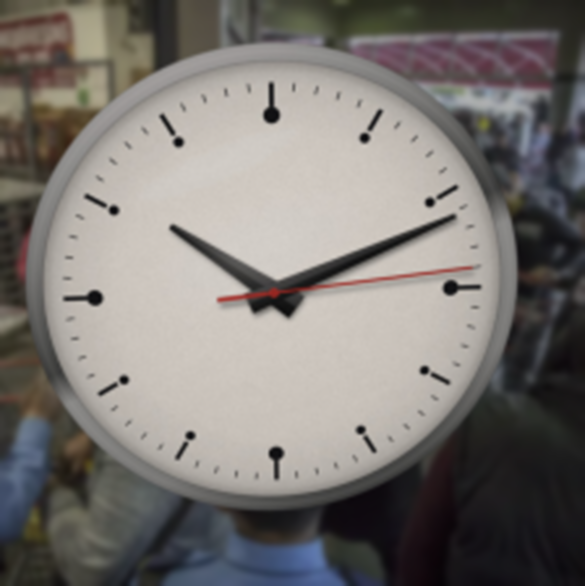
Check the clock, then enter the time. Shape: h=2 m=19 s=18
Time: h=10 m=11 s=14
